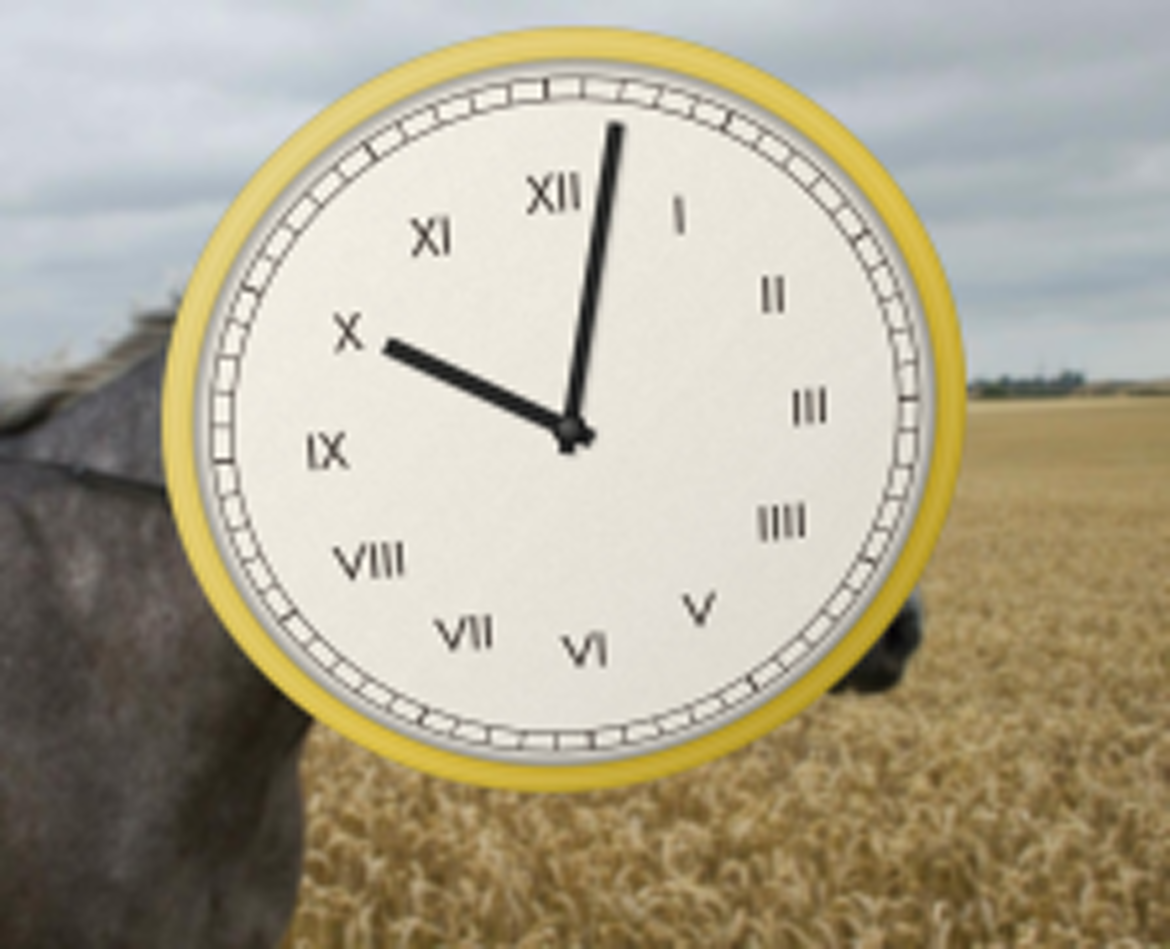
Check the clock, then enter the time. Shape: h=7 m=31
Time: h=10 m=2
